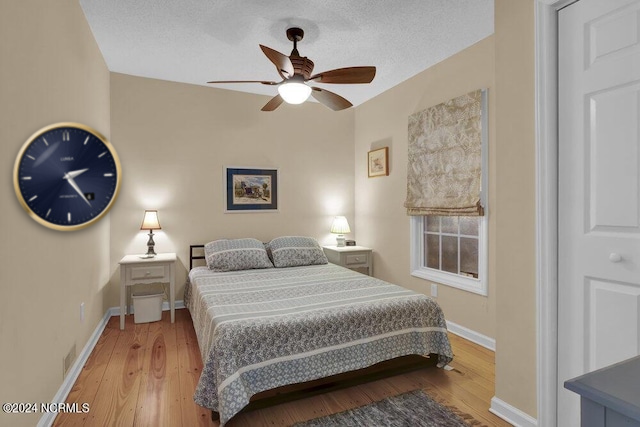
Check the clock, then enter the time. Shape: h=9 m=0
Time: h=2 m=24
